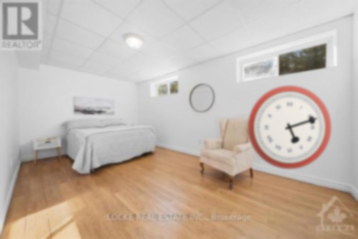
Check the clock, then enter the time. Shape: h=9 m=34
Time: h=5 m=12
